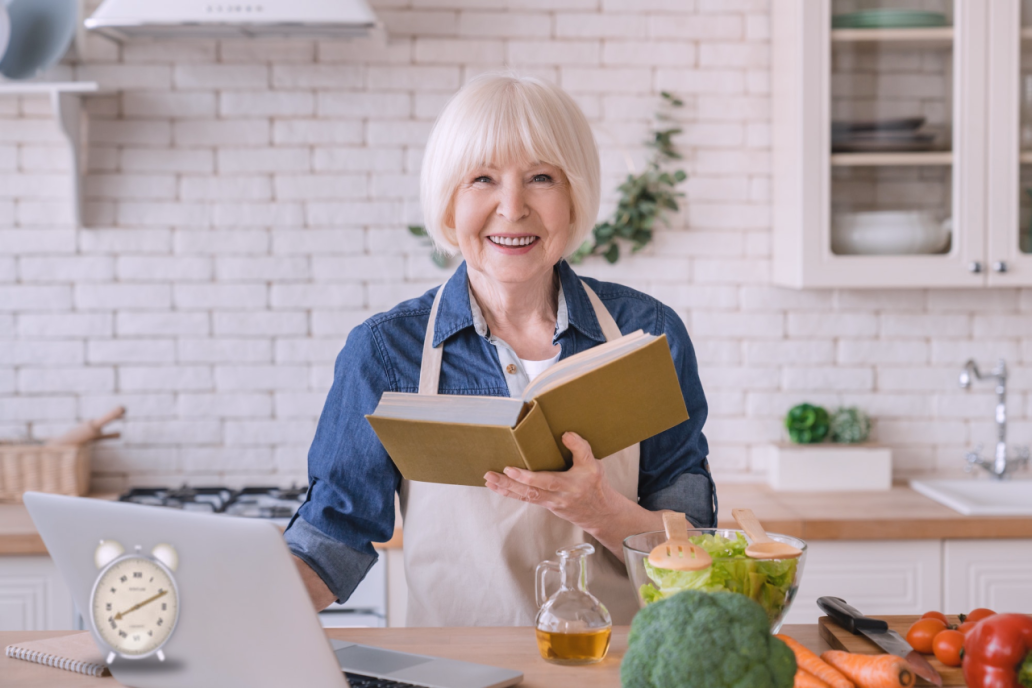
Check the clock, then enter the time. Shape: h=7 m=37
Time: h=8 m=11
